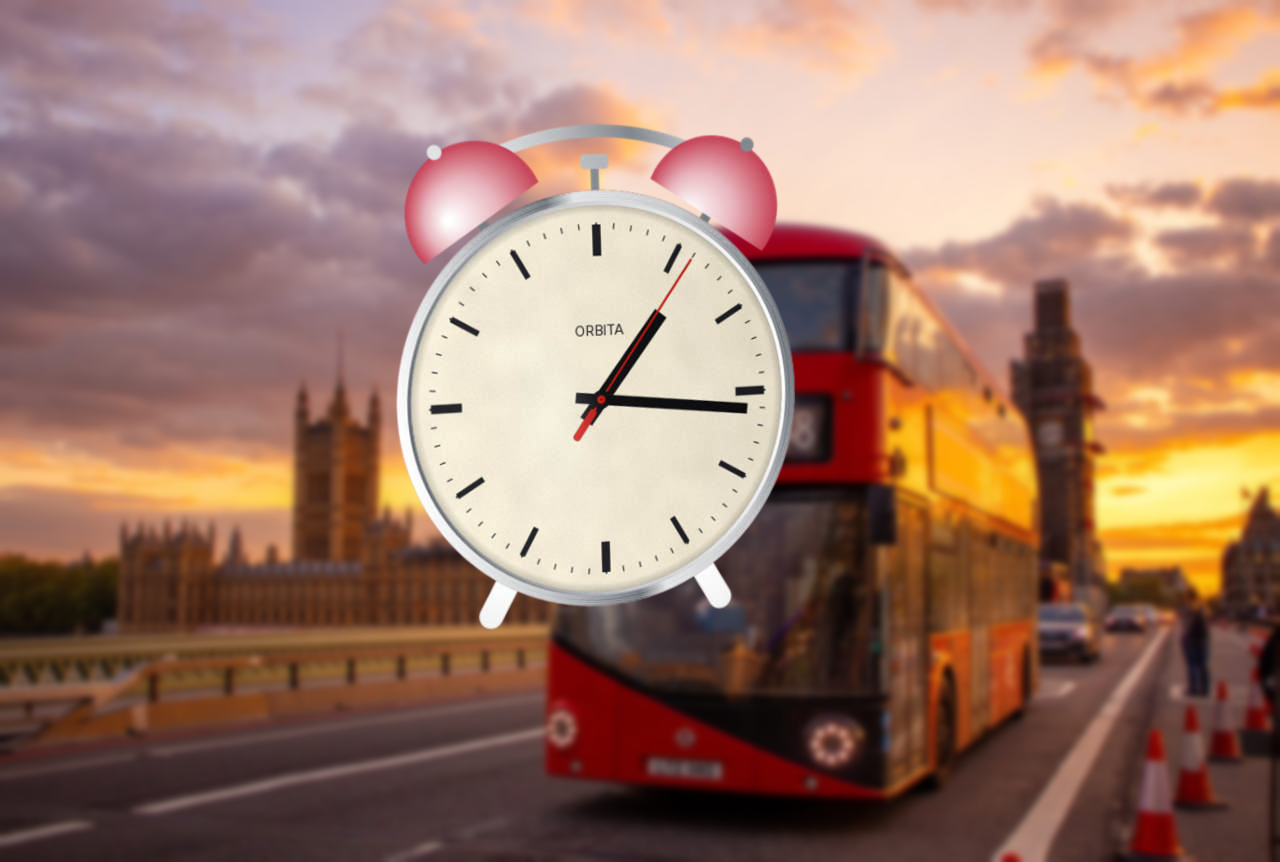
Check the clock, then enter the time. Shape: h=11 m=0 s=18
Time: h=1 m=16 s=6
